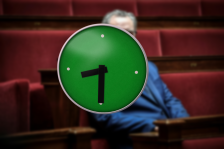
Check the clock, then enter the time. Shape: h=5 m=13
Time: h=8 m=30
